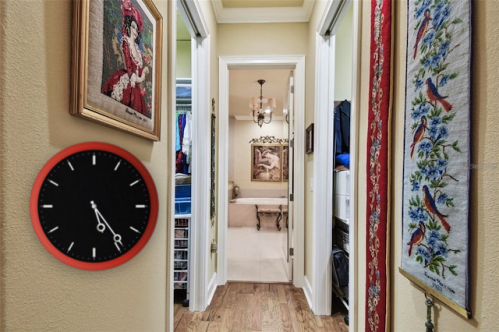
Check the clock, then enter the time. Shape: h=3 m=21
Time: h=5 m=24
